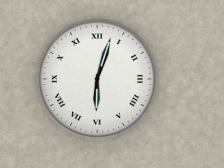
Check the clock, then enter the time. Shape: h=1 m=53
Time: h=6 m=3
